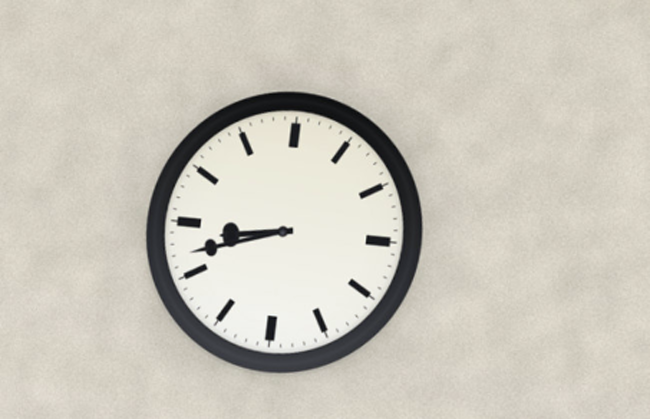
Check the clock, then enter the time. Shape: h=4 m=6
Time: h=8 m=42
